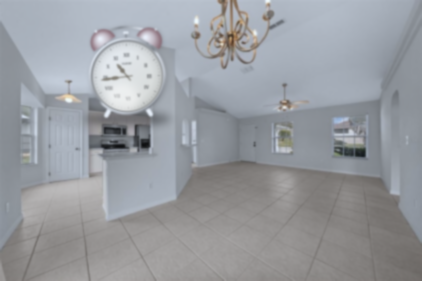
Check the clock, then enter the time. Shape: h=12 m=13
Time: h=10 m=44
